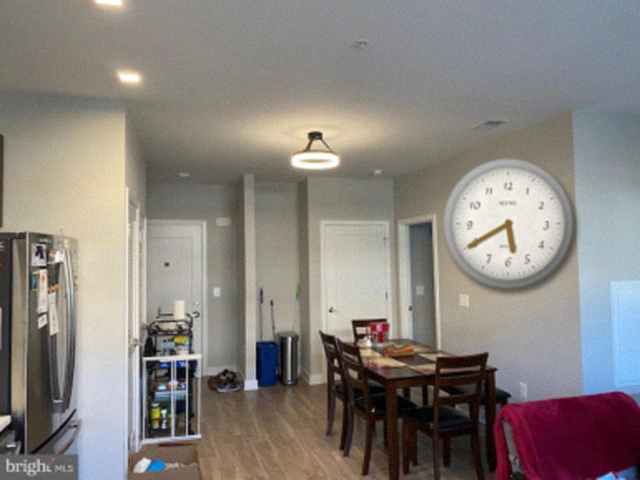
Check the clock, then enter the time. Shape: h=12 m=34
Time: h=5 m=40
